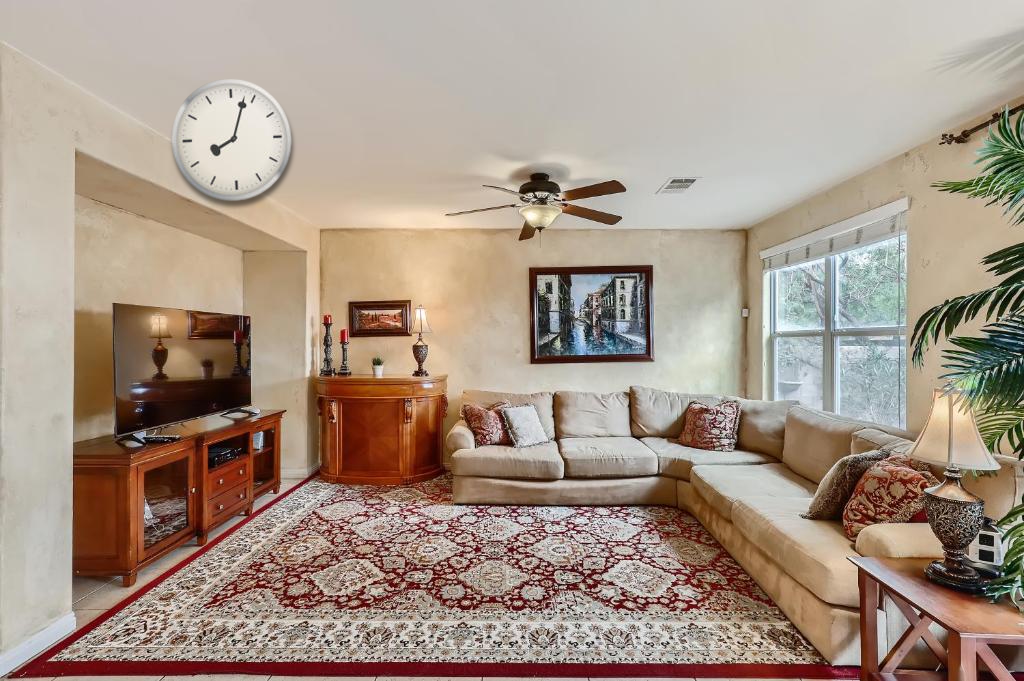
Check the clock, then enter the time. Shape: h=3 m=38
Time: h=8 m=3
